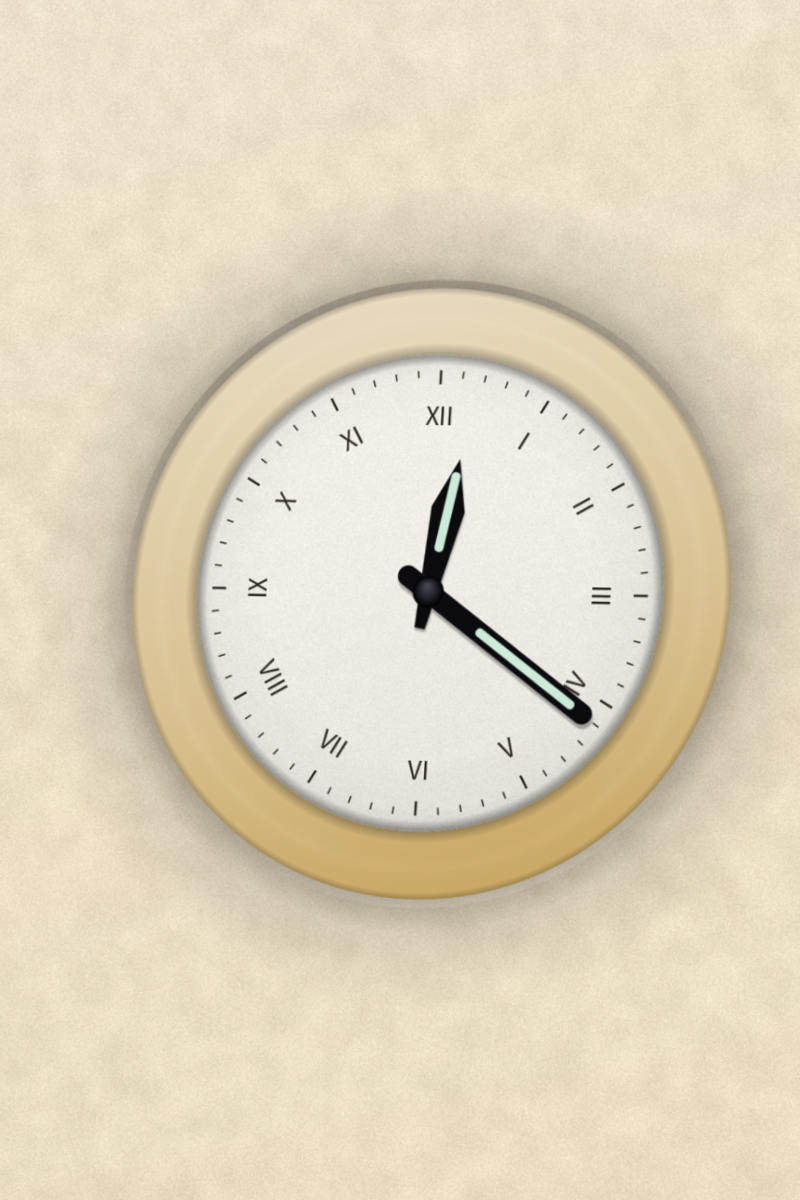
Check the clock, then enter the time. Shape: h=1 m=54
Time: h=12 m=21
